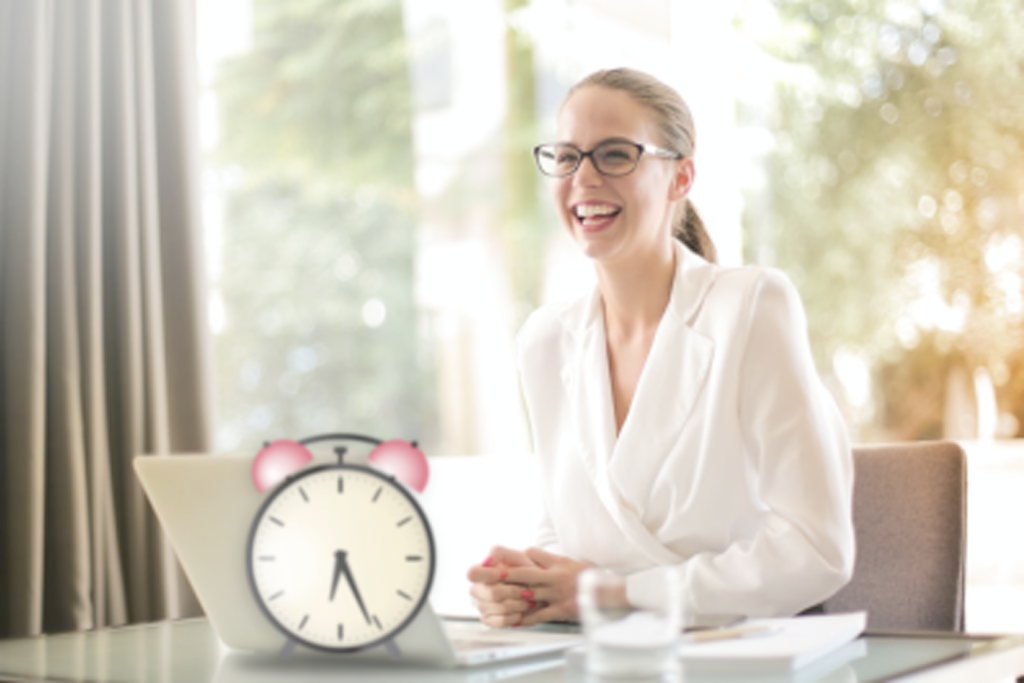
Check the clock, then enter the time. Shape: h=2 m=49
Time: h=6 m=26
